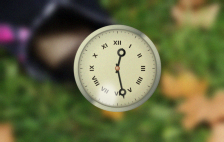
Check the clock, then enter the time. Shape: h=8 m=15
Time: h=12 m=28
